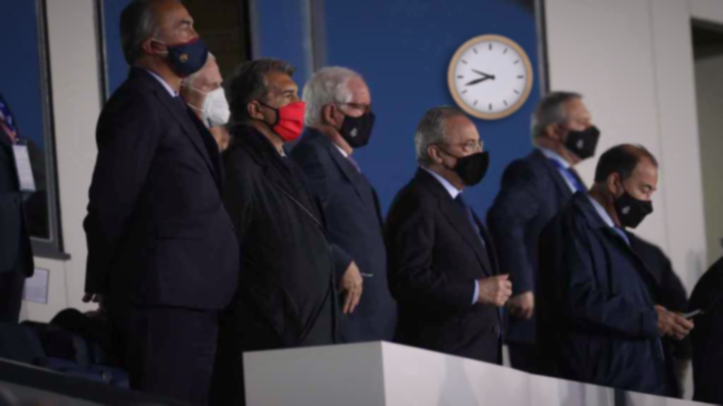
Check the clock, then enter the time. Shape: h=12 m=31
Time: h=9 m=42
